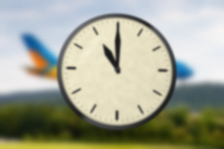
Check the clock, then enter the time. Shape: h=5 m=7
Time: h=11 m=0
